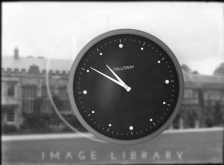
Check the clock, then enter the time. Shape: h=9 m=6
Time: h=10 m=51
